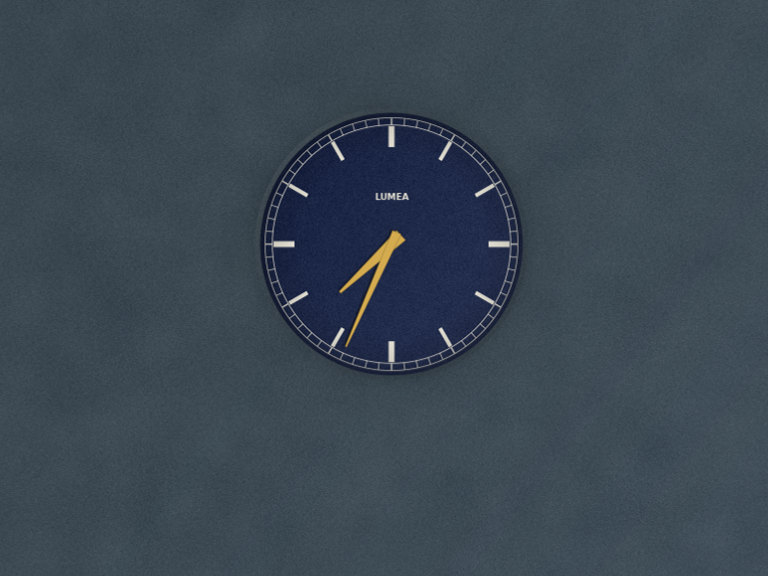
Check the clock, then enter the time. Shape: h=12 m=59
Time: h=7 m=34
